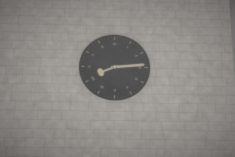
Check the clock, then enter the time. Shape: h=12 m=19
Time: h=8 m=14
